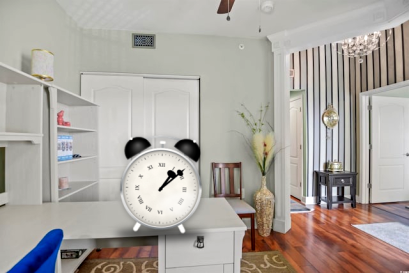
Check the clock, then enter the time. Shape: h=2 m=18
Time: h=1 m=8
